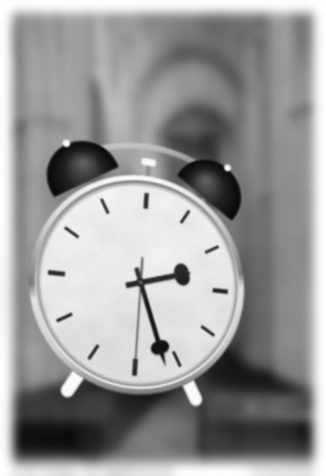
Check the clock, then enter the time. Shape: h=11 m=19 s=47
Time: h=2 m=26 s=30
